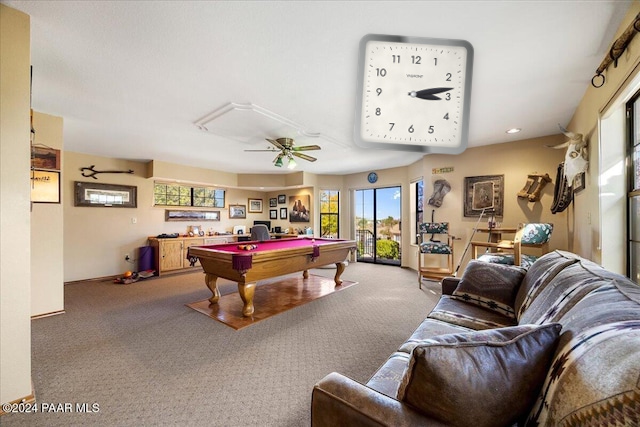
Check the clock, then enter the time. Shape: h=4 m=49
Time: h=3 m=13
